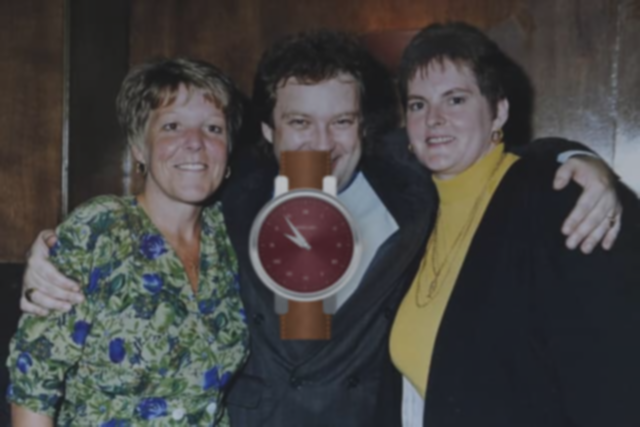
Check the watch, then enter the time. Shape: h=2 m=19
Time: h=9 m=54
